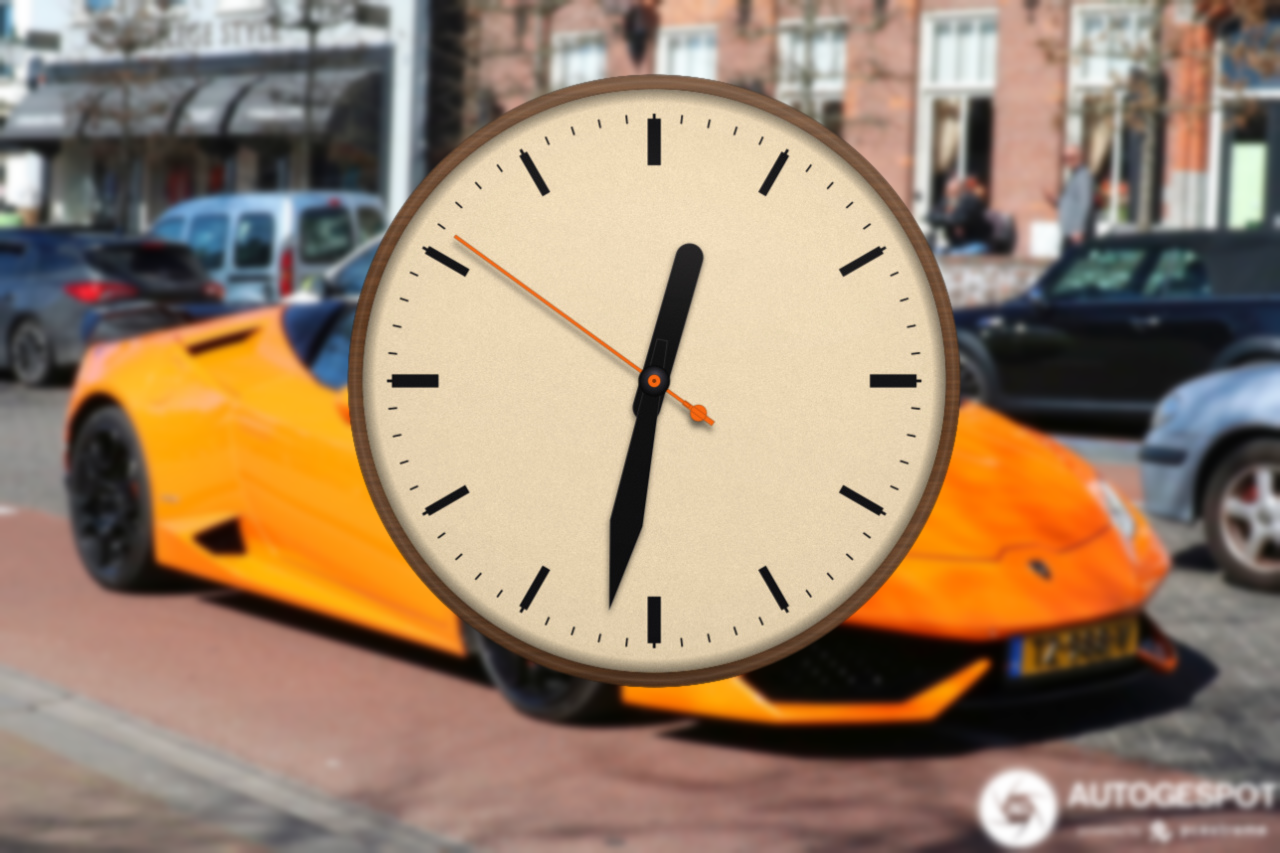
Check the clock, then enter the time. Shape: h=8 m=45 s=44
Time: h=12 m=31 s=51
